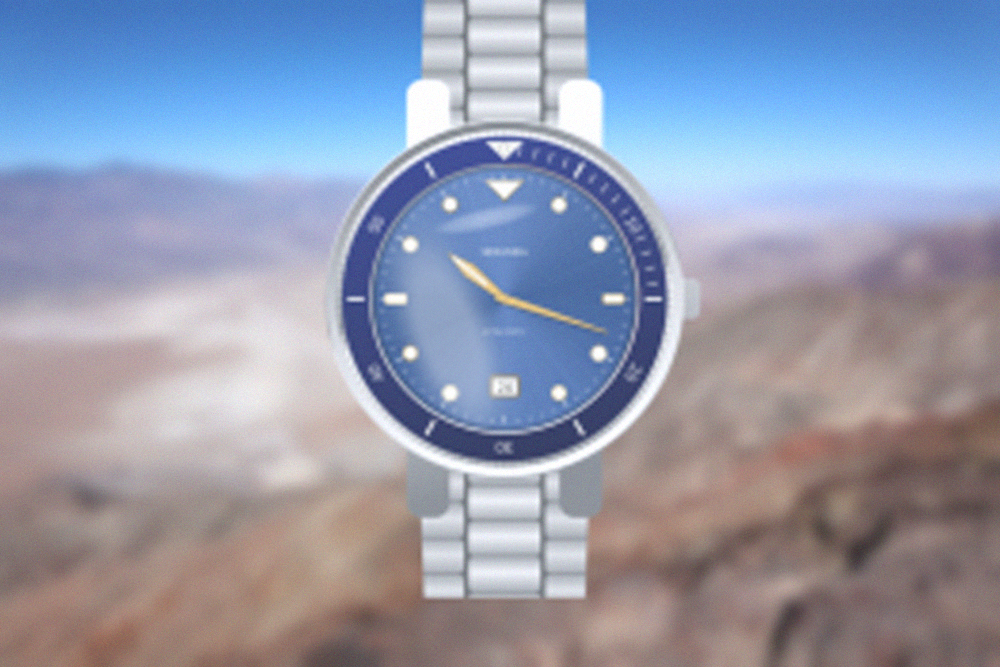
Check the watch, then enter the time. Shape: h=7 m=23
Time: h=10 m=18
